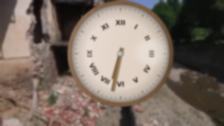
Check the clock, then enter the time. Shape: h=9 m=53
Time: h=6 m=32
